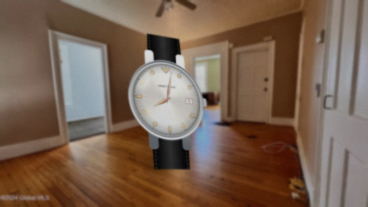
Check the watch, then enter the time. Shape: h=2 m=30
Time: h=8 m=2
